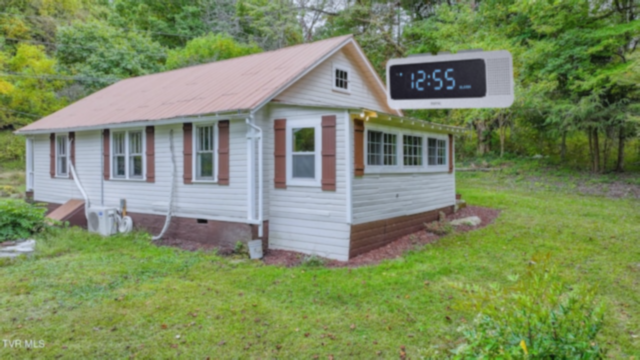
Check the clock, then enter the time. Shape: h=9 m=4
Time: h=12 m=55
